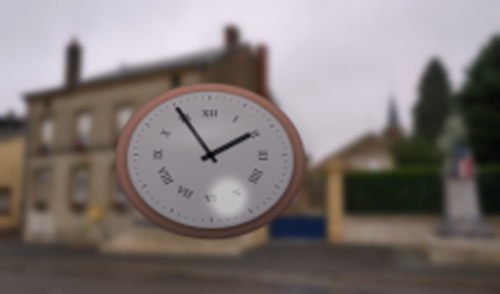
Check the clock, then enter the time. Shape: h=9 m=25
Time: h=1 m=55
